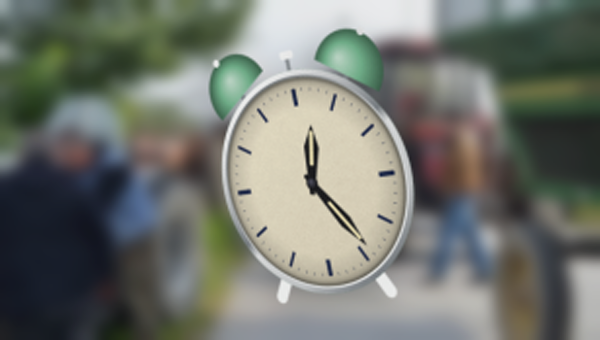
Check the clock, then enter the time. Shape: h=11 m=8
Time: h=12 m=24
